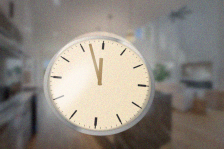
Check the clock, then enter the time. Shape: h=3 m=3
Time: h=11 m=57
